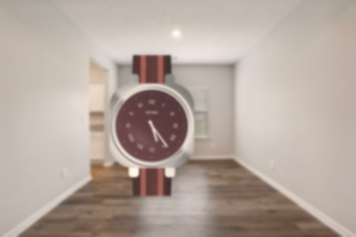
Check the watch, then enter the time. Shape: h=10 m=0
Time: h=5 m=24
